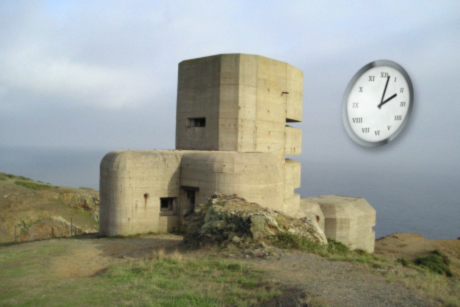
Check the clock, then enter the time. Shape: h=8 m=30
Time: h=2 m=2
